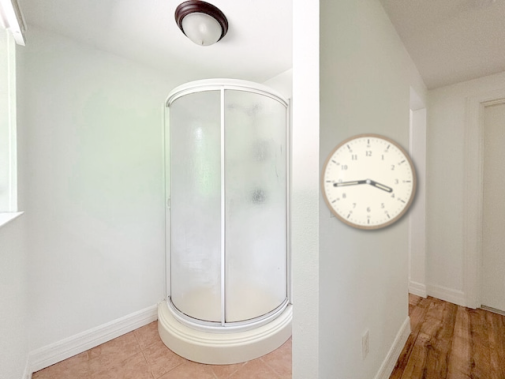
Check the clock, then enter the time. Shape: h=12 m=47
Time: h=3 m=44
